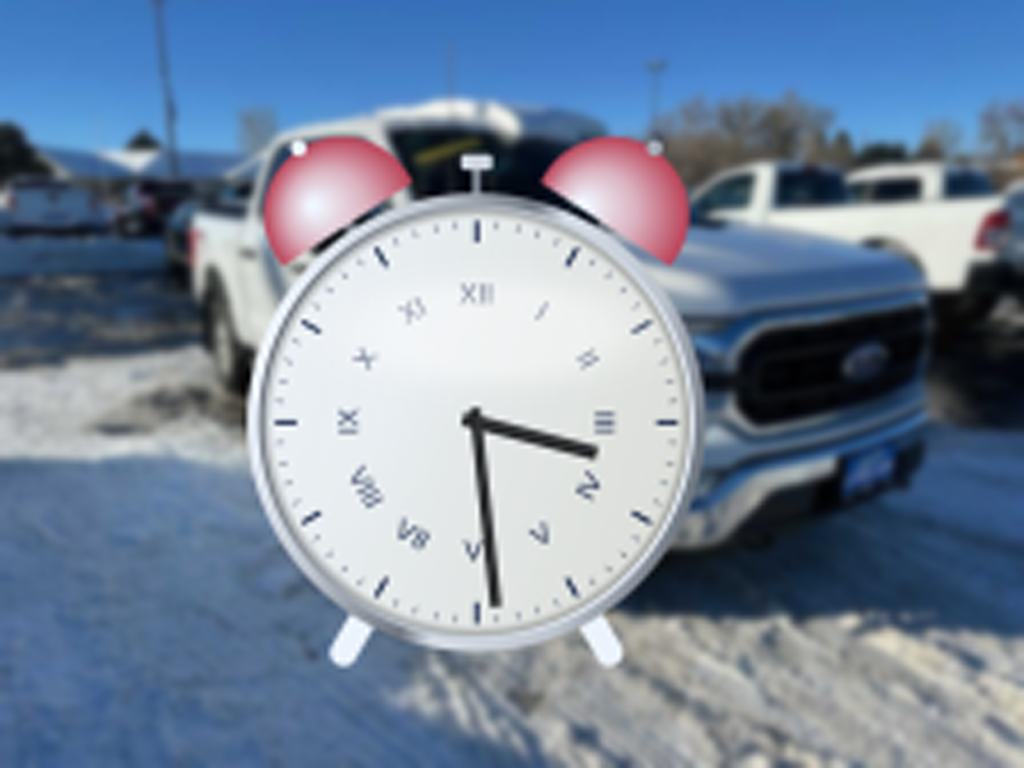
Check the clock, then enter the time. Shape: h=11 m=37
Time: h=3 m=29
